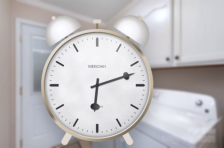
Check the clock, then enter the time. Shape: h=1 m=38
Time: h=6 m=12
